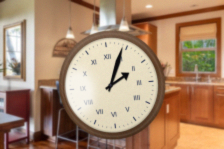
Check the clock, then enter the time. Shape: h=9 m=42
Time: h=2 m=4
